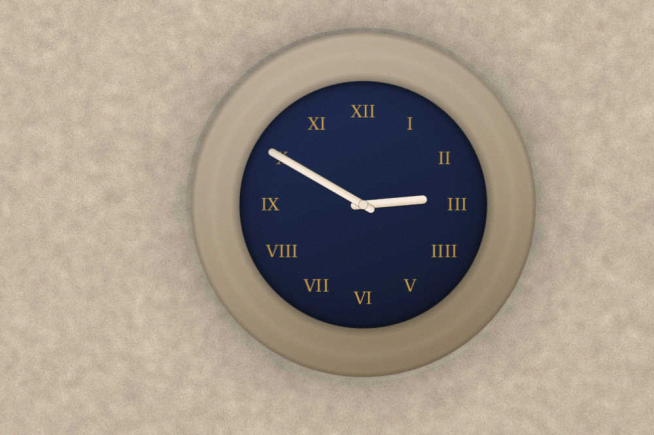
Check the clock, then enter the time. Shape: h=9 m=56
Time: h=2 m=50
